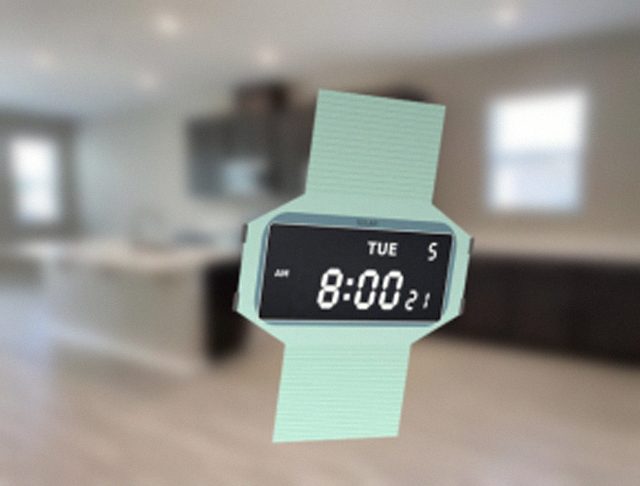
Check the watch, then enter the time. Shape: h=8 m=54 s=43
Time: h=8 m=0 s=21
